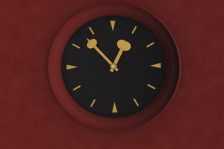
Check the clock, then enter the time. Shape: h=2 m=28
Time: h=12 m=53
